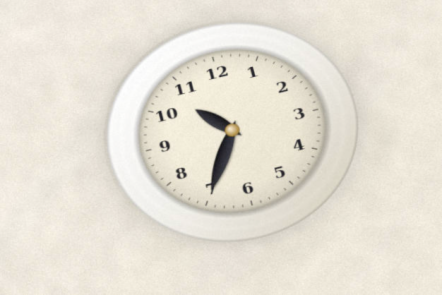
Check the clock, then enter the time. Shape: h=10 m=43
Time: h=10 m=35
